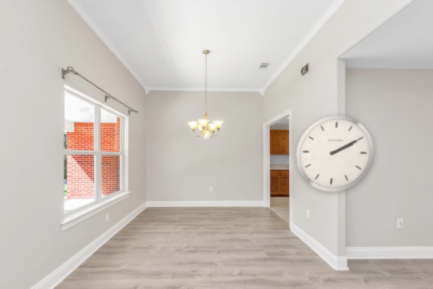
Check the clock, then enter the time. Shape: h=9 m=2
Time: h=2 m=10
